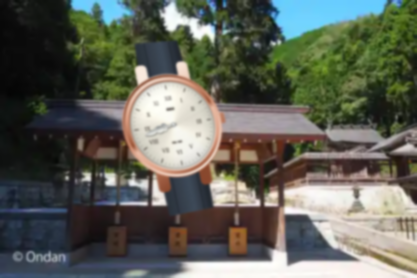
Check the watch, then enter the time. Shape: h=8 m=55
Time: h=8 m=43
